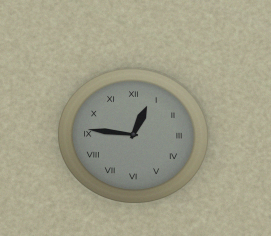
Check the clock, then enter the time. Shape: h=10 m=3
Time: h=12 m=46
